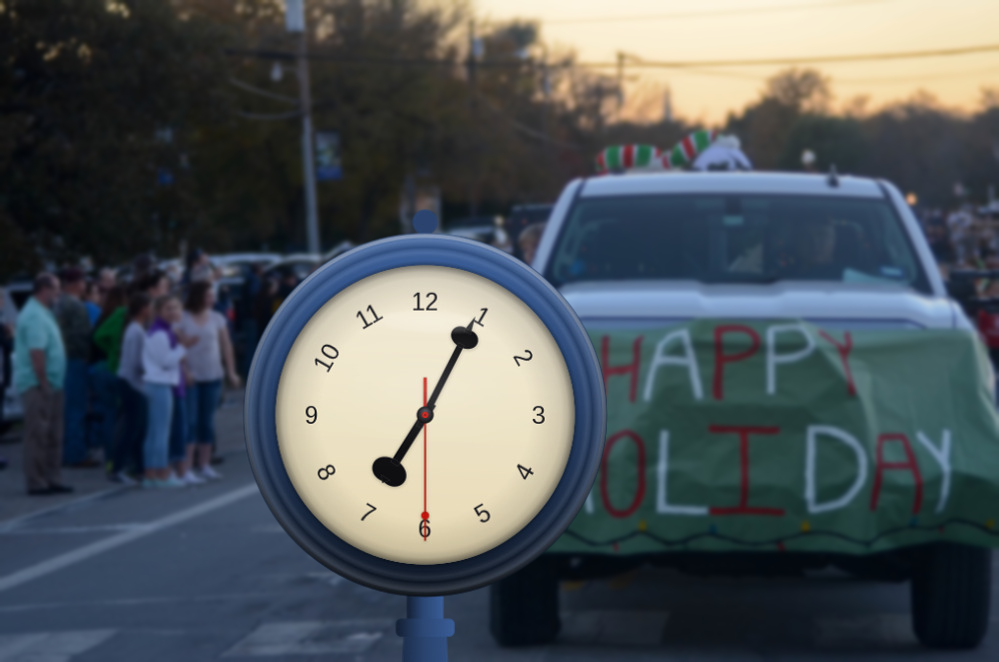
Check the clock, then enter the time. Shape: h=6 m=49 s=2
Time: h=7 m=4 s=30
